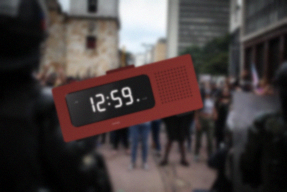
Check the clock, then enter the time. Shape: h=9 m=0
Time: h=12 m=59
